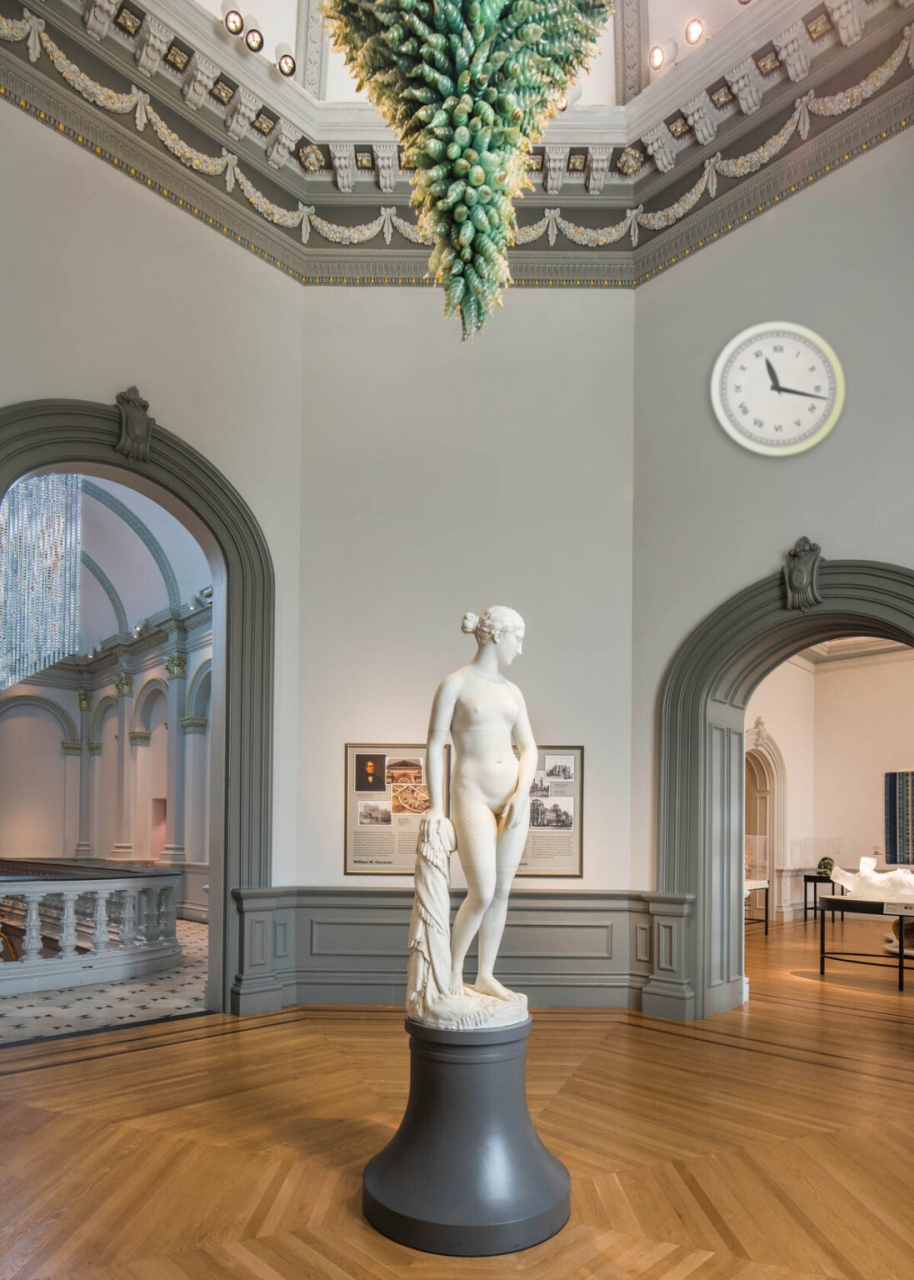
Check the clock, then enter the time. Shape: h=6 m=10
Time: h=11 m=17
